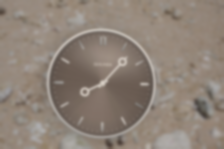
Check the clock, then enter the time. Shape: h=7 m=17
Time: h=8 m=7
